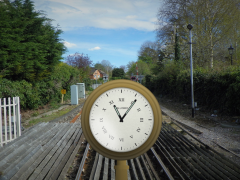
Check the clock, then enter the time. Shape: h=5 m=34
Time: h=11 m=6
